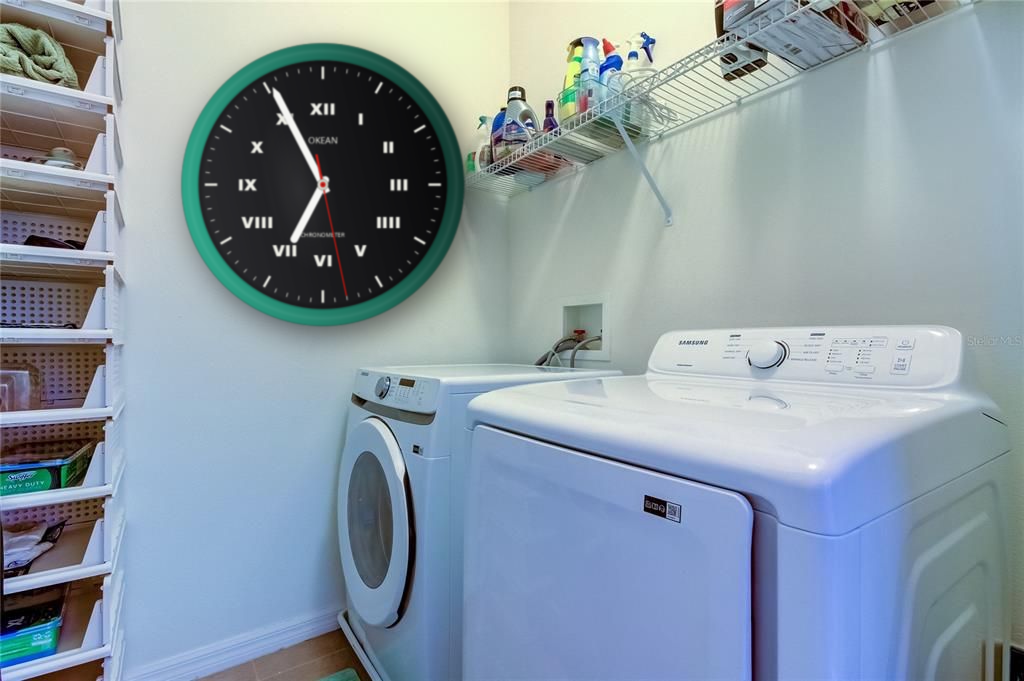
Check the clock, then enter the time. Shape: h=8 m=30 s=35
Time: h=6 m=55 s=28
